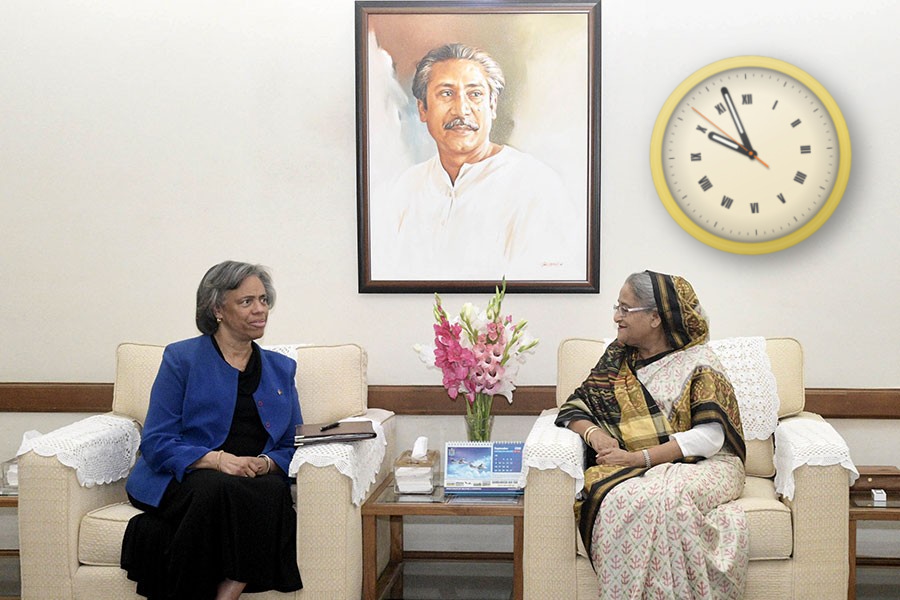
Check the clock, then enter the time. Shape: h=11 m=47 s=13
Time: h=9 m=56 s=52
